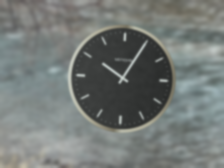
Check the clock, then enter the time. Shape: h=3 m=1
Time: h=10 m=5
